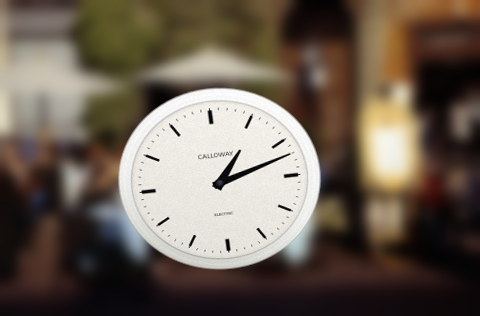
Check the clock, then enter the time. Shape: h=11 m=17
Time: h=1 m=12
